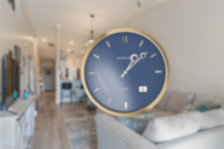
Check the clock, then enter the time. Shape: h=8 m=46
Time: h=1 m=8
